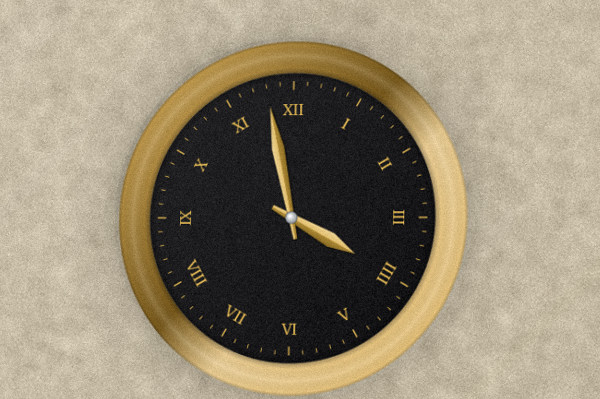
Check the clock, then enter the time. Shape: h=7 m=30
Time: h=3 m=58
